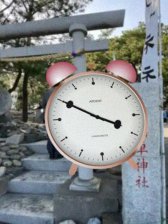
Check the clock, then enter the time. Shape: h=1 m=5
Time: h=3 m=50
